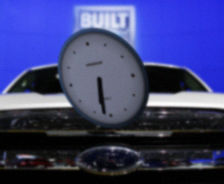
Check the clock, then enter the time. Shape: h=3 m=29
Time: h=6 m=32
